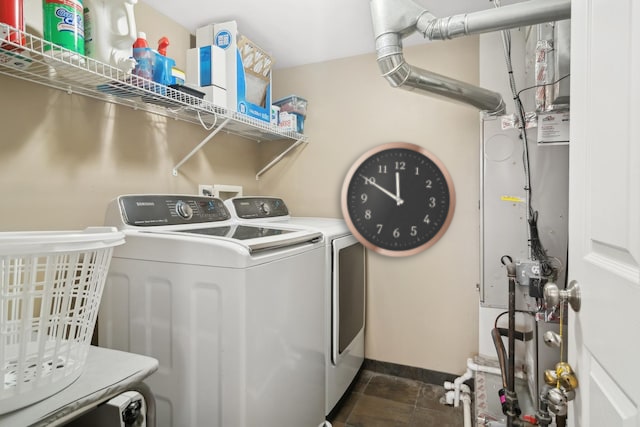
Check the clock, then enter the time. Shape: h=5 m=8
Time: h=11 m=50
